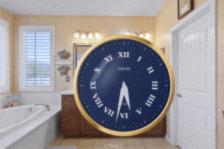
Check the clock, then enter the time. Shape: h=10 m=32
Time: h=5 m=32
